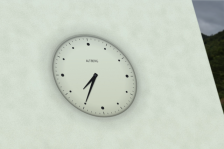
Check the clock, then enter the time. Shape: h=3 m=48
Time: h=7 m=35
